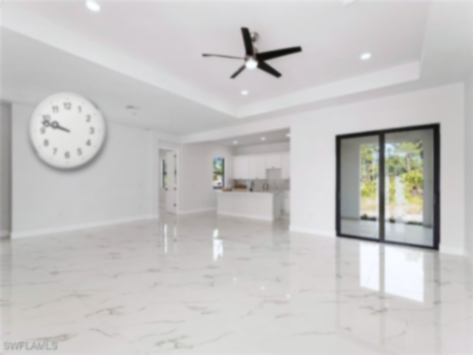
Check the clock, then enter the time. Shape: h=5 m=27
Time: h=9 m=48
